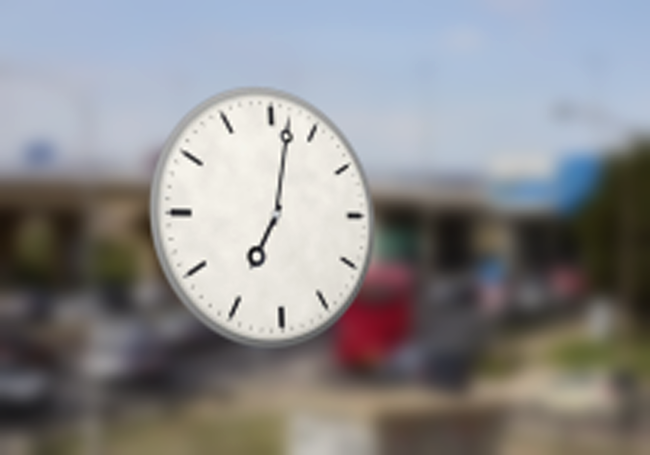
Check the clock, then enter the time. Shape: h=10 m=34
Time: h=7 m=2
